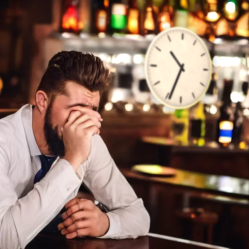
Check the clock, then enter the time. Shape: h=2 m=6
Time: h=10 m=34
